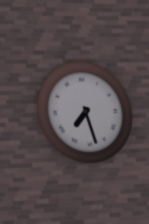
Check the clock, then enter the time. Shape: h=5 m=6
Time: h=7 m=28
